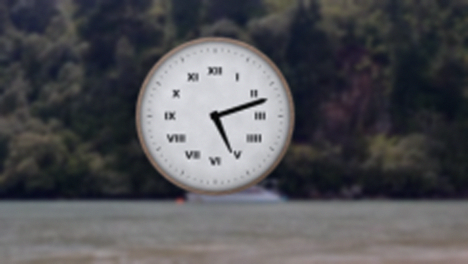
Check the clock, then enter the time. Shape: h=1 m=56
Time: h=5 m=12
